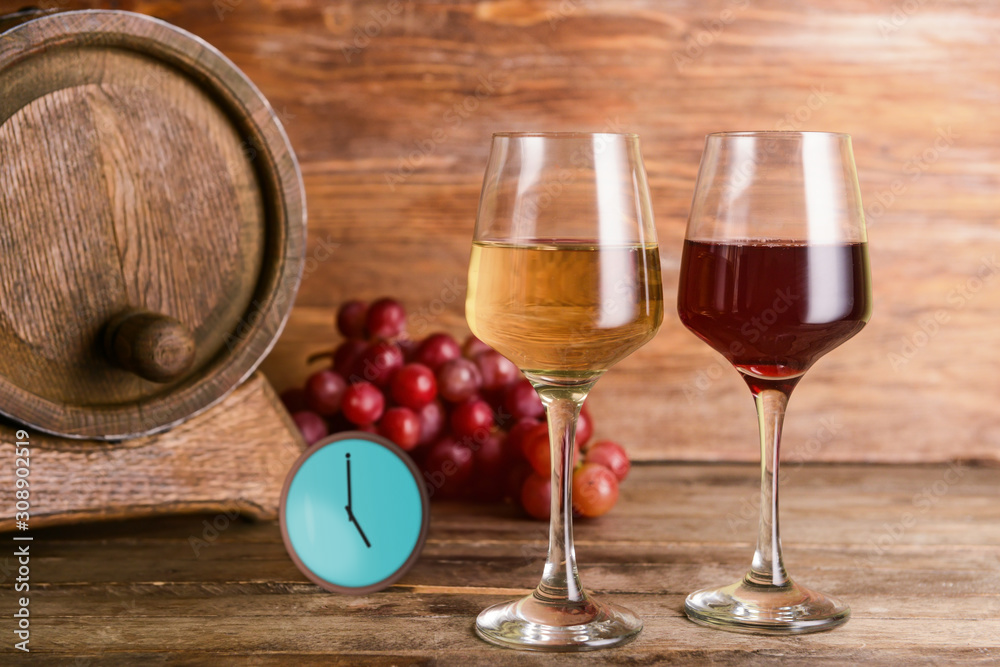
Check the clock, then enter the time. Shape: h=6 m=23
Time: h=5 m=0
